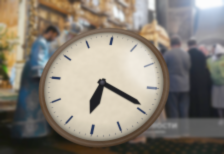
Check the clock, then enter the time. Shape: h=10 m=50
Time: h=6 m=19
